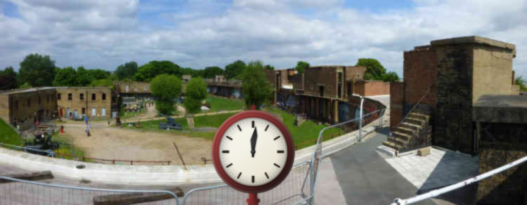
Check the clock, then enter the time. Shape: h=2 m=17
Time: h=12 m=1
